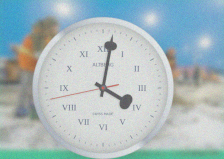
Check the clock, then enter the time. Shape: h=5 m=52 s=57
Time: h=4 m=1 s=43
